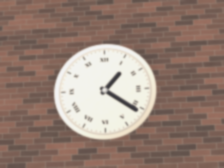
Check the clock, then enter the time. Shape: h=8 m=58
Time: h=1 m=21
